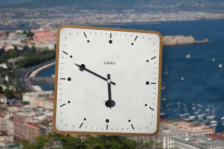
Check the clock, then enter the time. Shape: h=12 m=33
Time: h=5 m=49
